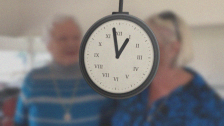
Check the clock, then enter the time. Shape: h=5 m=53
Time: h=12 m=58
